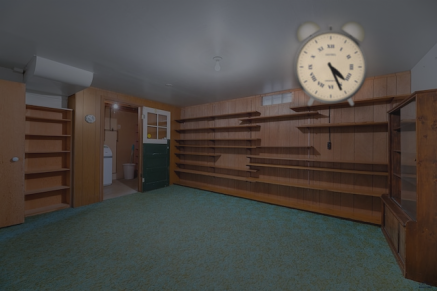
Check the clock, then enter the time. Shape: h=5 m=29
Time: h=4 m=26
